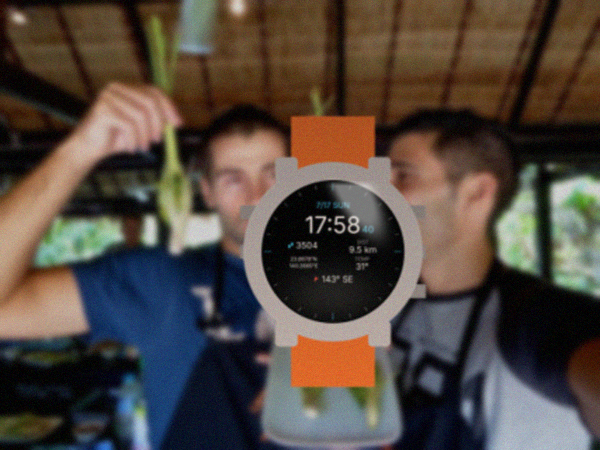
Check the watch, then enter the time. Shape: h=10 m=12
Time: h=17 m=58
